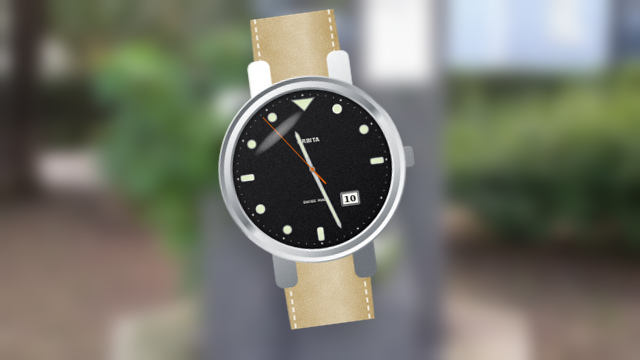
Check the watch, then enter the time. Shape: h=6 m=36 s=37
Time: h=11 m=26 s=54
